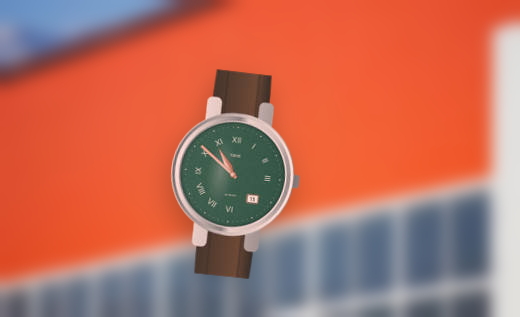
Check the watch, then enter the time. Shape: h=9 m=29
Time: h=10 m=51
